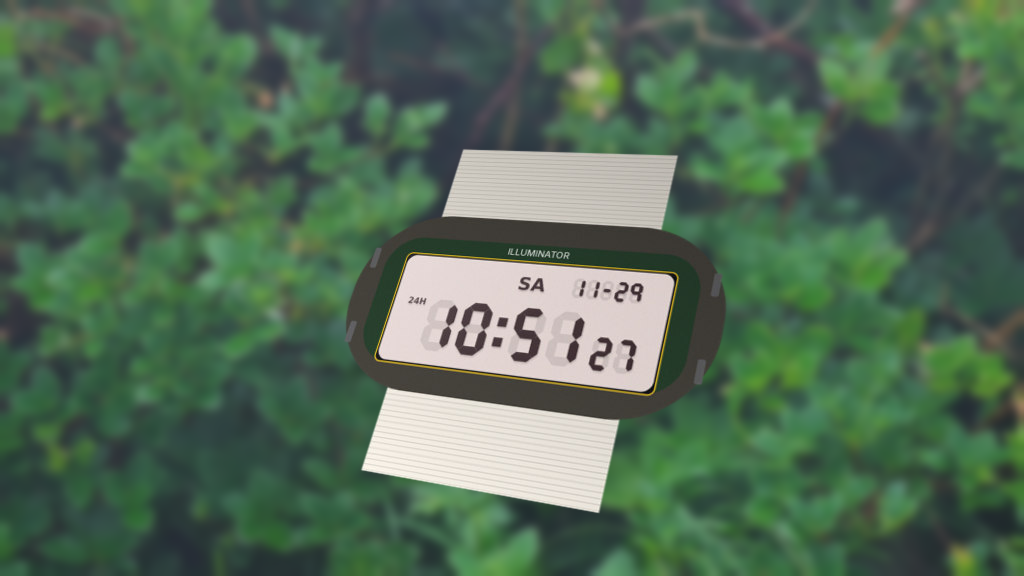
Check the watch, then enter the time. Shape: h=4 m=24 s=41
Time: h=10 m=51 s=27
